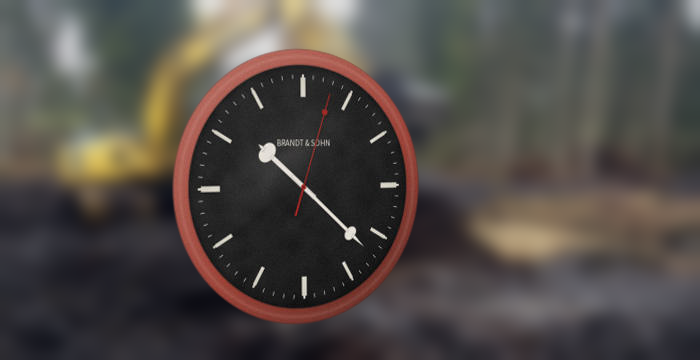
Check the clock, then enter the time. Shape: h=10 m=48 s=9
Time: h=10 m=22 s=3
